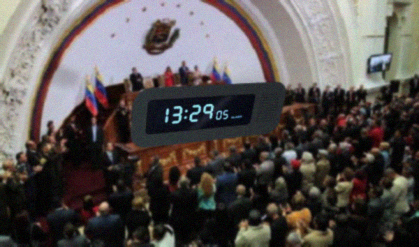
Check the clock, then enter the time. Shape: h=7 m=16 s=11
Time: h=13 m=29 s=5
